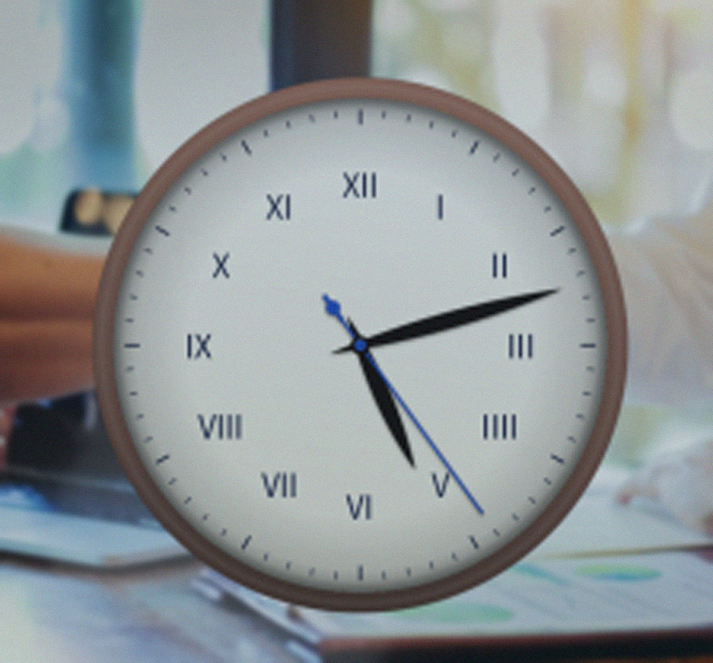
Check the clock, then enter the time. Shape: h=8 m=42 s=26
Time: h=5 m=12 s=24
